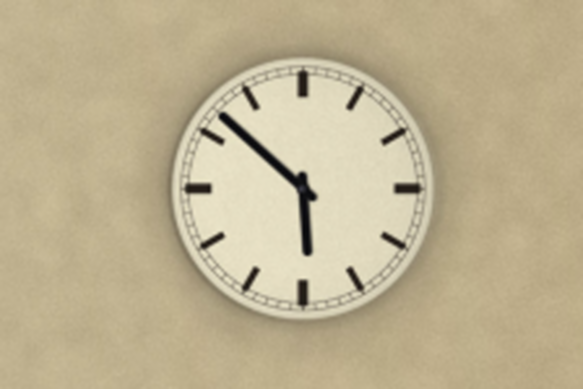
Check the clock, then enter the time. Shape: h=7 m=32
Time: h=5 m=52
